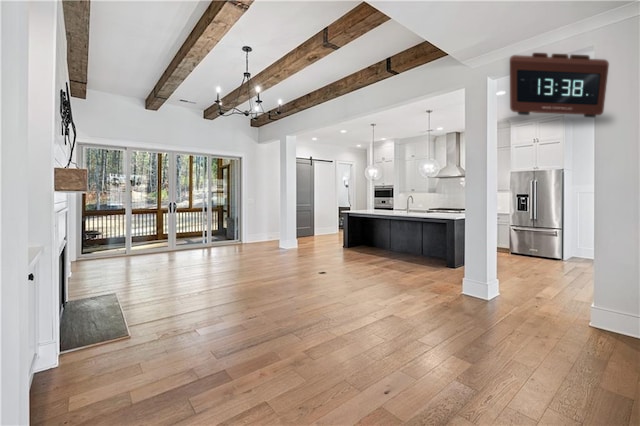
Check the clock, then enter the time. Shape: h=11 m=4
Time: h=13 m=38
